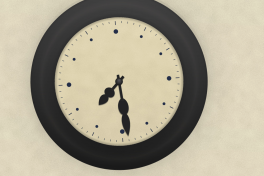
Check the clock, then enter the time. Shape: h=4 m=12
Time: h=7 m=29
